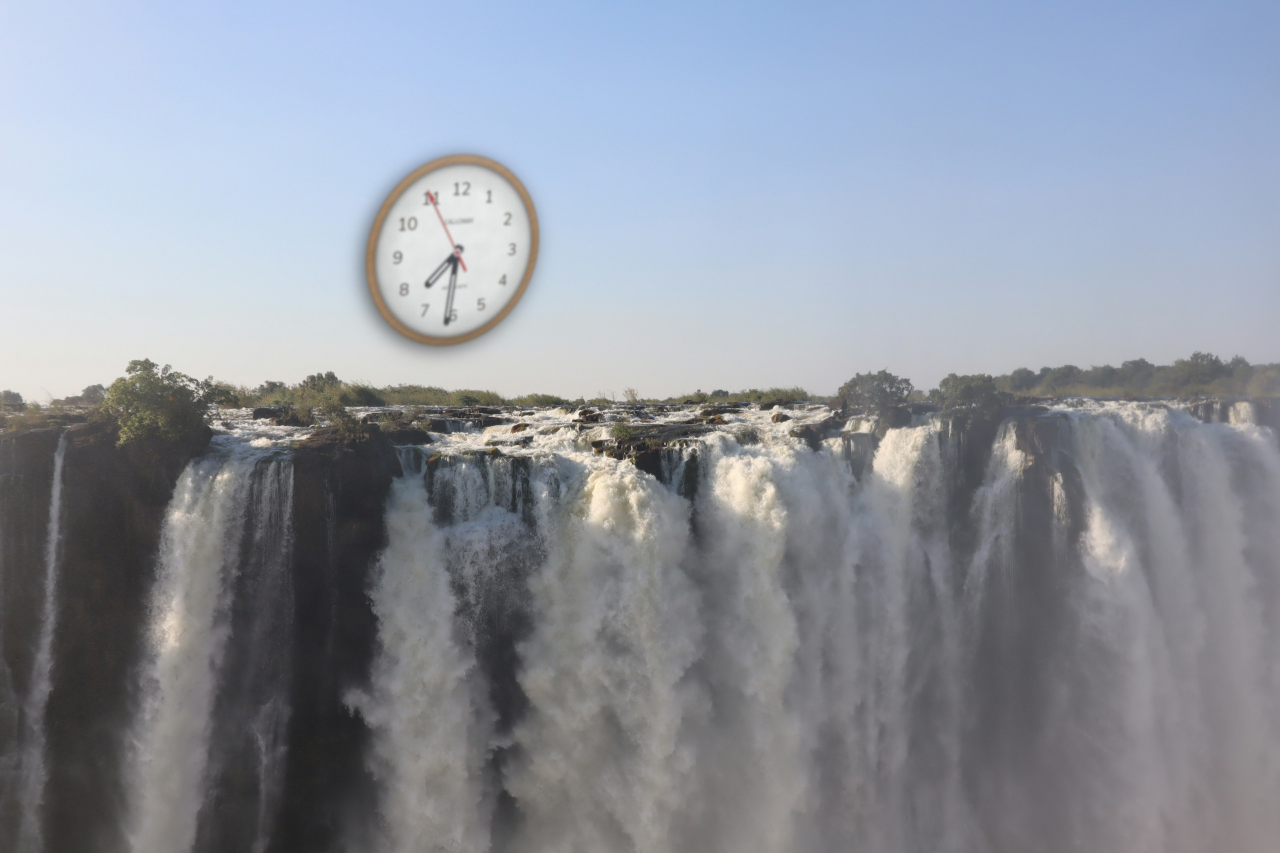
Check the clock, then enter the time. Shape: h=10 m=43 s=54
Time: h=7 m=30 s=55
